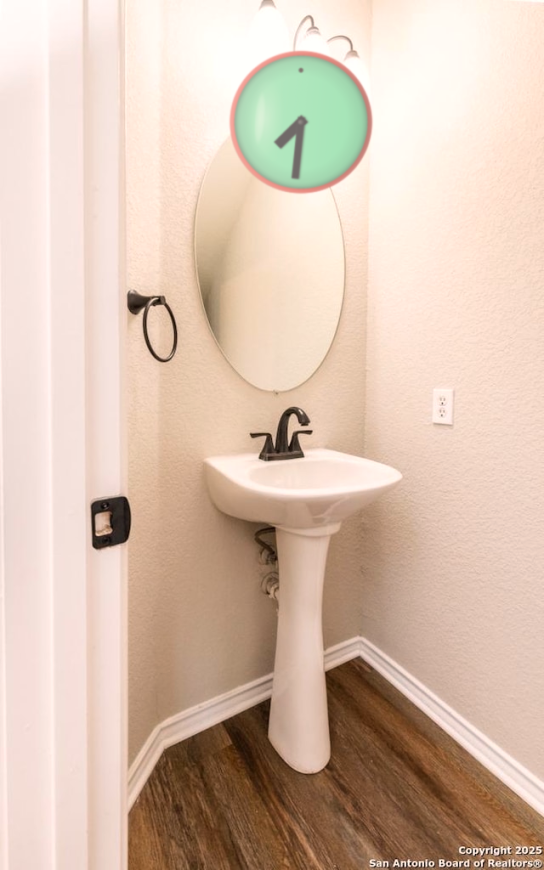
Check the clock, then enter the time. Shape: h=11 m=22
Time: h=7 m=31
